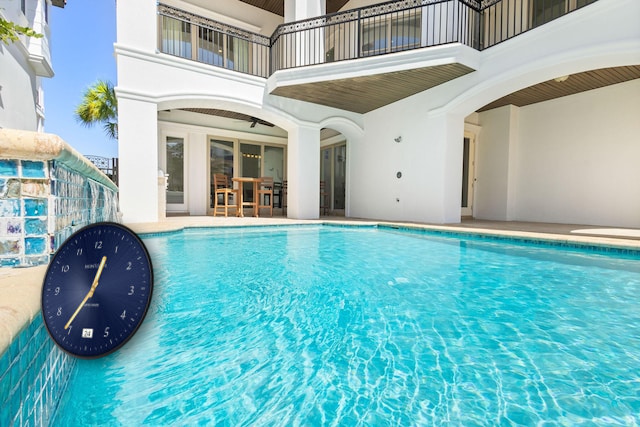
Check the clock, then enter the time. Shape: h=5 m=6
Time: h=12 m=36
